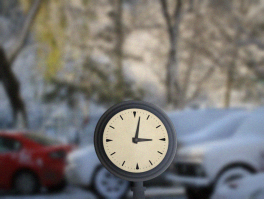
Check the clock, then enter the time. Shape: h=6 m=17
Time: h=3 m=2
